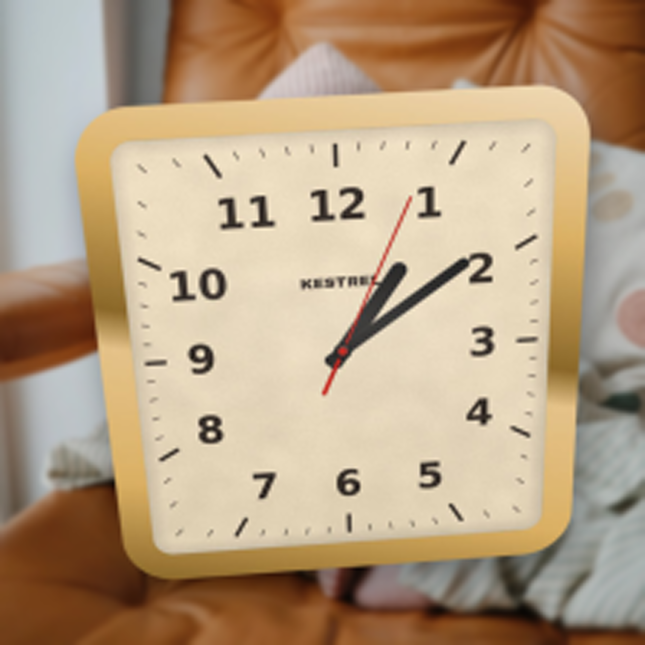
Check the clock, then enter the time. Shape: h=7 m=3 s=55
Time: h=1 m=9 s=4
